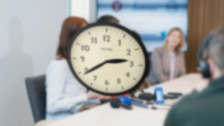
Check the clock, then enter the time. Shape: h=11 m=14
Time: h=2 m=39
